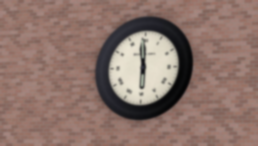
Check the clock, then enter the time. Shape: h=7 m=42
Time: h=5 m=59
